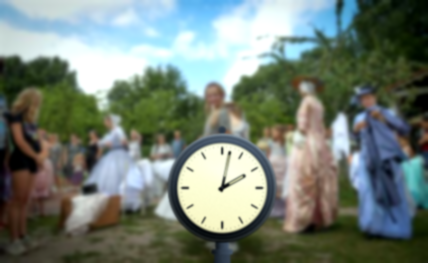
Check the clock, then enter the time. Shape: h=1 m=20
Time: h=2 m=2
